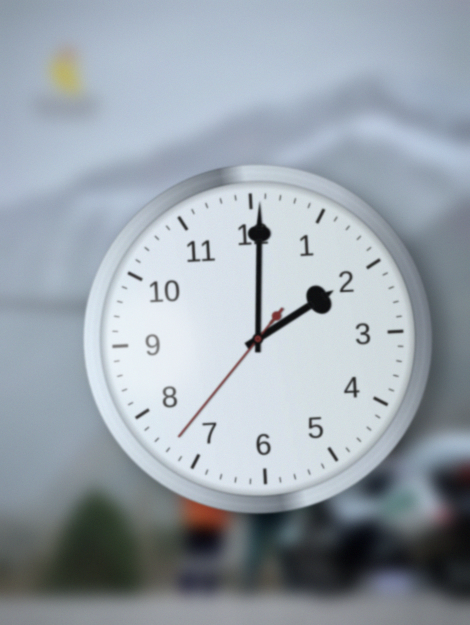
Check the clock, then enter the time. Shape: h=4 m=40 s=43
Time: h=2 m=0 s=37
